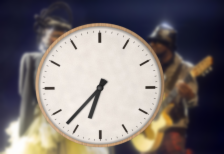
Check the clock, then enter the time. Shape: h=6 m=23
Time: h=6 m=37
